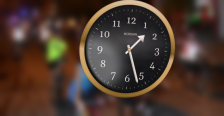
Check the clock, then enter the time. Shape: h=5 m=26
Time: h=1 m=27
